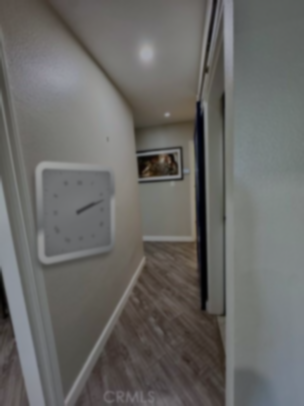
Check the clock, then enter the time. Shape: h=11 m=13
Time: h=2 m=12
